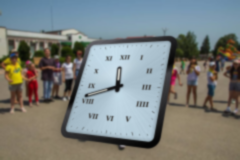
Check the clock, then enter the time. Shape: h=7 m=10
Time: h=11 m=42
